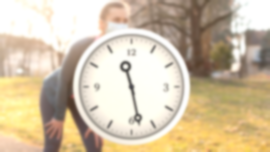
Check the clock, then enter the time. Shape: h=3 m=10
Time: h=11 m=28
